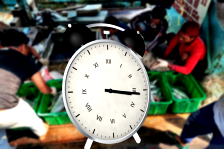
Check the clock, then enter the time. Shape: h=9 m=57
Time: h=3 m=16
